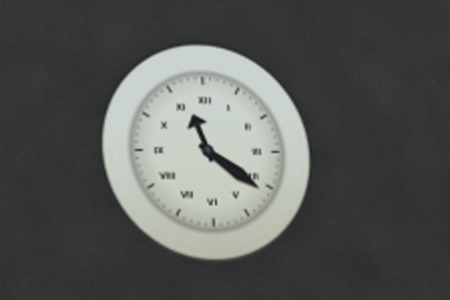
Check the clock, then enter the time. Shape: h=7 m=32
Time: h=11 m=21
